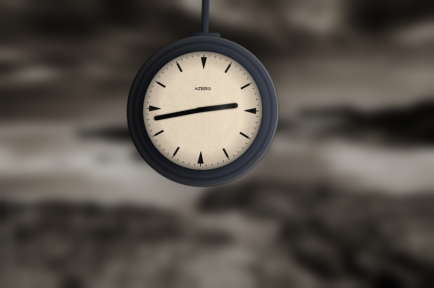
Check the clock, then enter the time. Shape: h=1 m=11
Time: h=2 m=43
